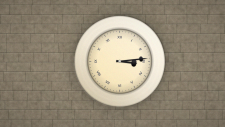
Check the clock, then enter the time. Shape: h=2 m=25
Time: h=3 m=14
